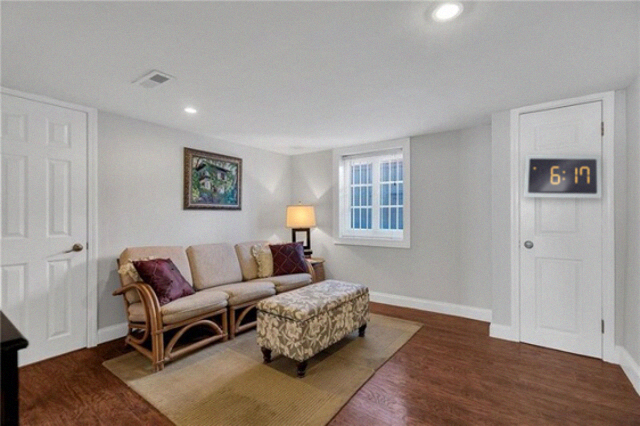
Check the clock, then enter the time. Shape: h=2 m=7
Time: h=6 m=17
